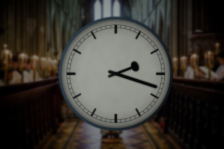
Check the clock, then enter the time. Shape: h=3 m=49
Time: h=2 m=18
